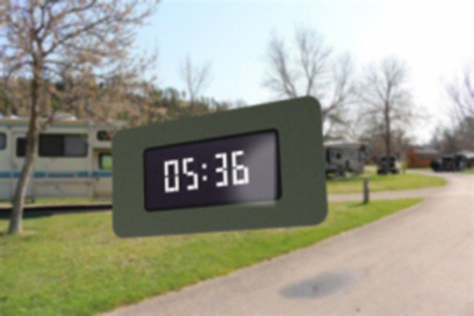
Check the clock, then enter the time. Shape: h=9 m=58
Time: h=5 m=36
